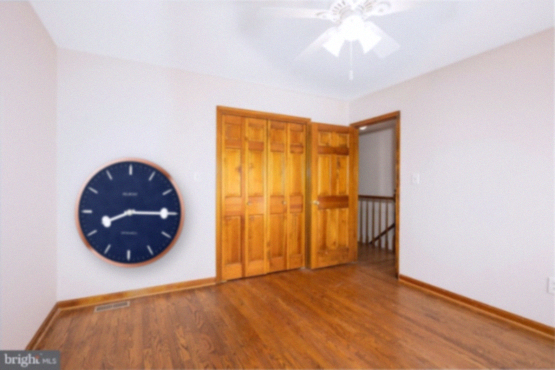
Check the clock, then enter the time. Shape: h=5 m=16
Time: h=8 m=15
